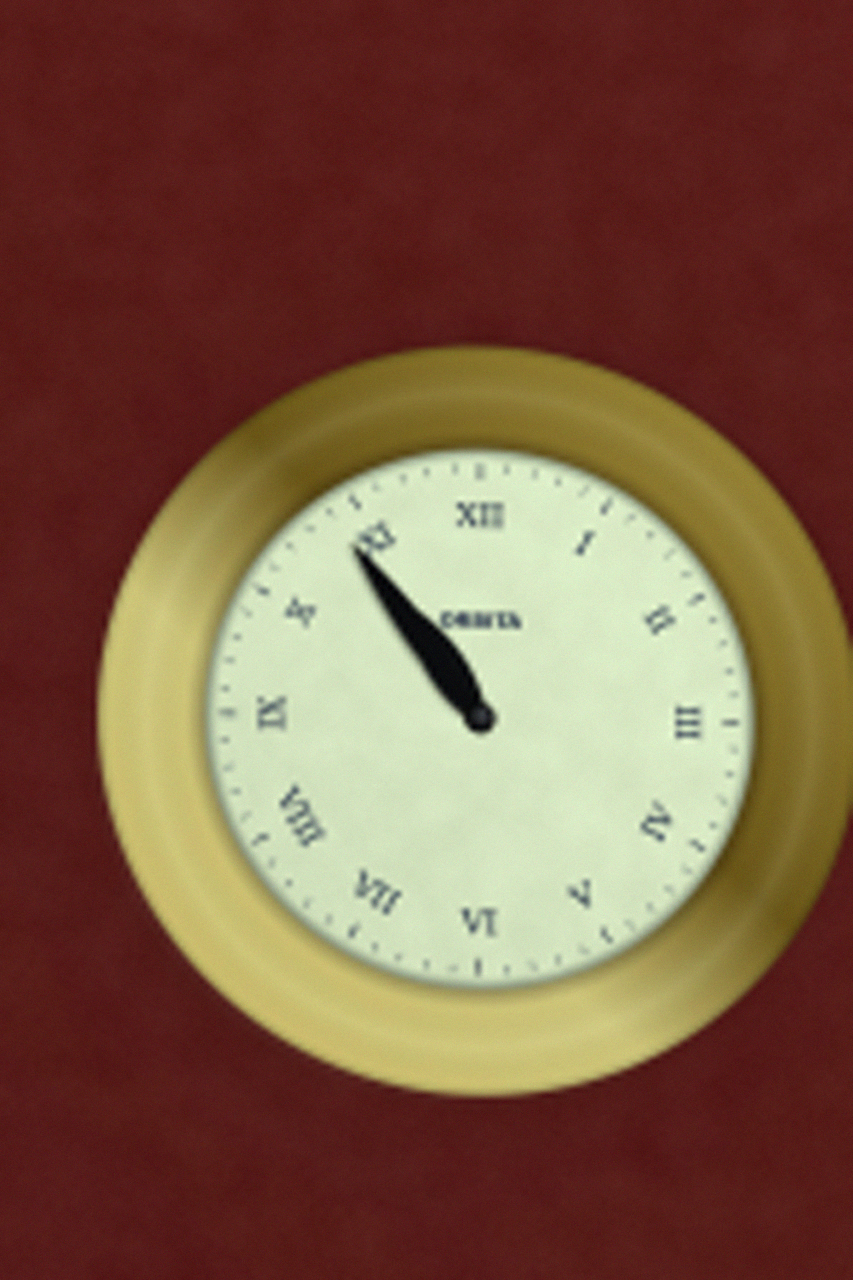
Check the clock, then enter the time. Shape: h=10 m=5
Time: h=10 m=54
